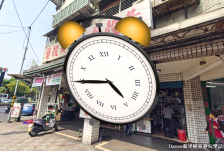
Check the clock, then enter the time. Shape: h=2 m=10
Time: h=4 m=45
